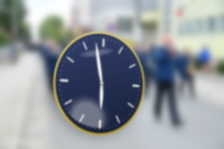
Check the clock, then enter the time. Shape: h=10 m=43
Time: h=5 m=58
